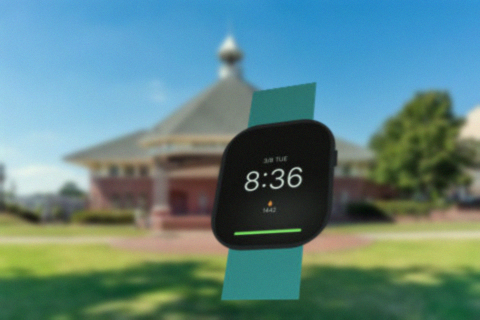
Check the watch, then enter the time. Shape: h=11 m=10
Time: h=8 m=36
